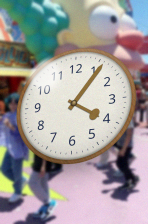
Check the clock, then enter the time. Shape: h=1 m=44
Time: h=4 m=6
